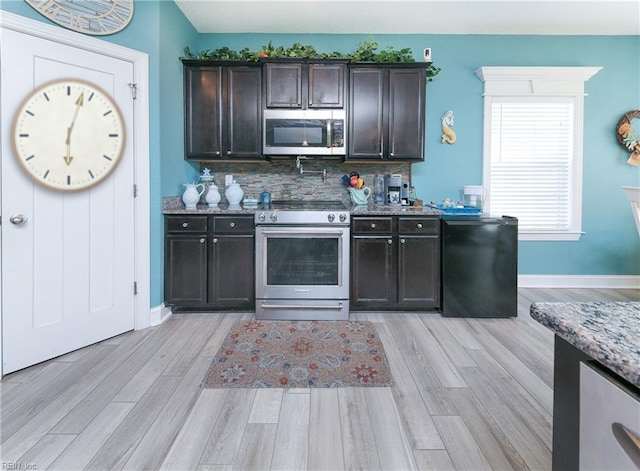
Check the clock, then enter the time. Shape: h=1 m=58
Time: h=6 m=3
